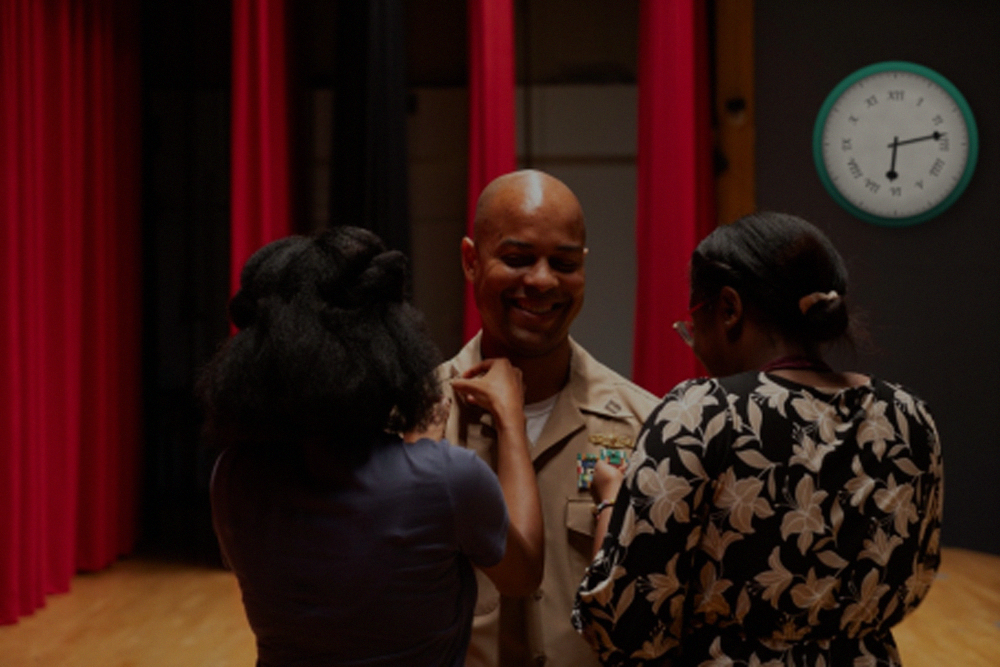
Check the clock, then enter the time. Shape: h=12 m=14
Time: h=6 m=13
